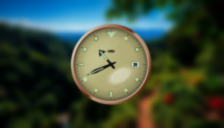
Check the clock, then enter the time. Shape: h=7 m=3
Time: h=10 m=41
